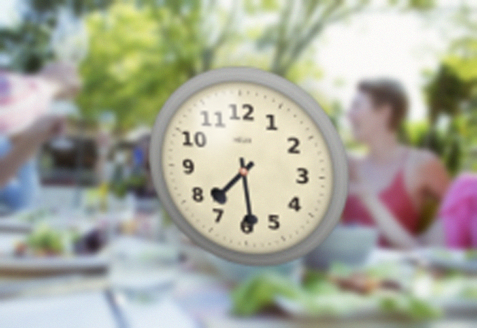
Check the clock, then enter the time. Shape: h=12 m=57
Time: h=7 m=29
